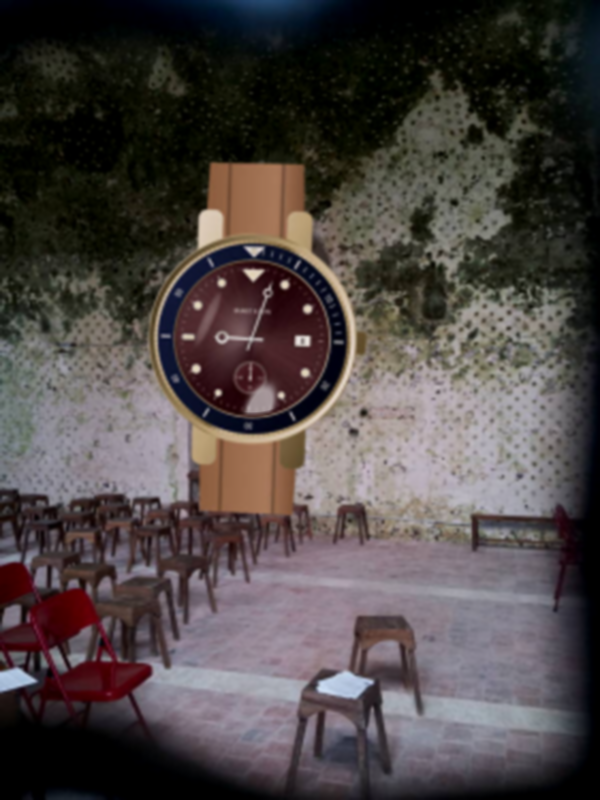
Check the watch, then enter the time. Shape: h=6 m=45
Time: h=9 m=3
